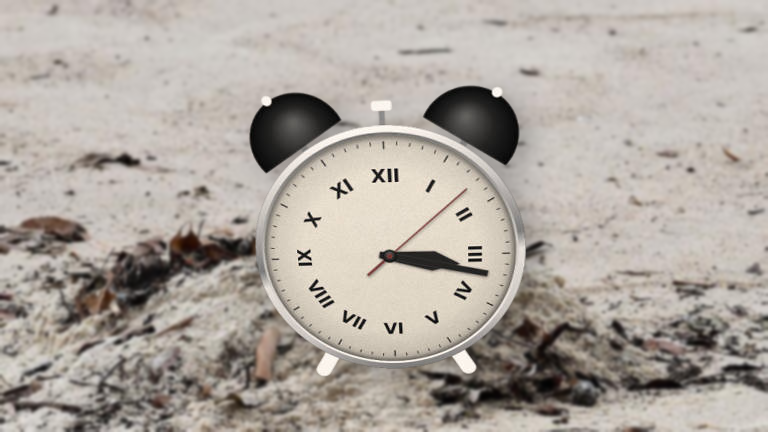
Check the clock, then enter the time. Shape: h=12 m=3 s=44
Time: h=3 m=17 s=8
